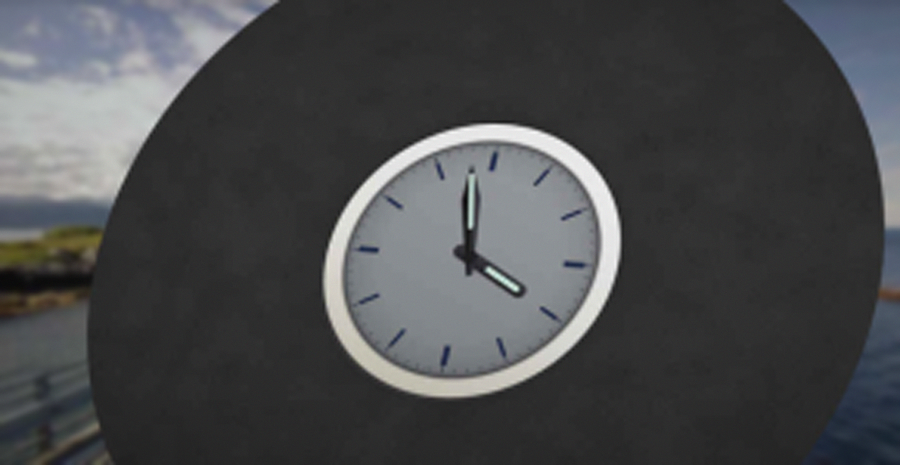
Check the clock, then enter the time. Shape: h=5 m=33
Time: h=3 m=58
